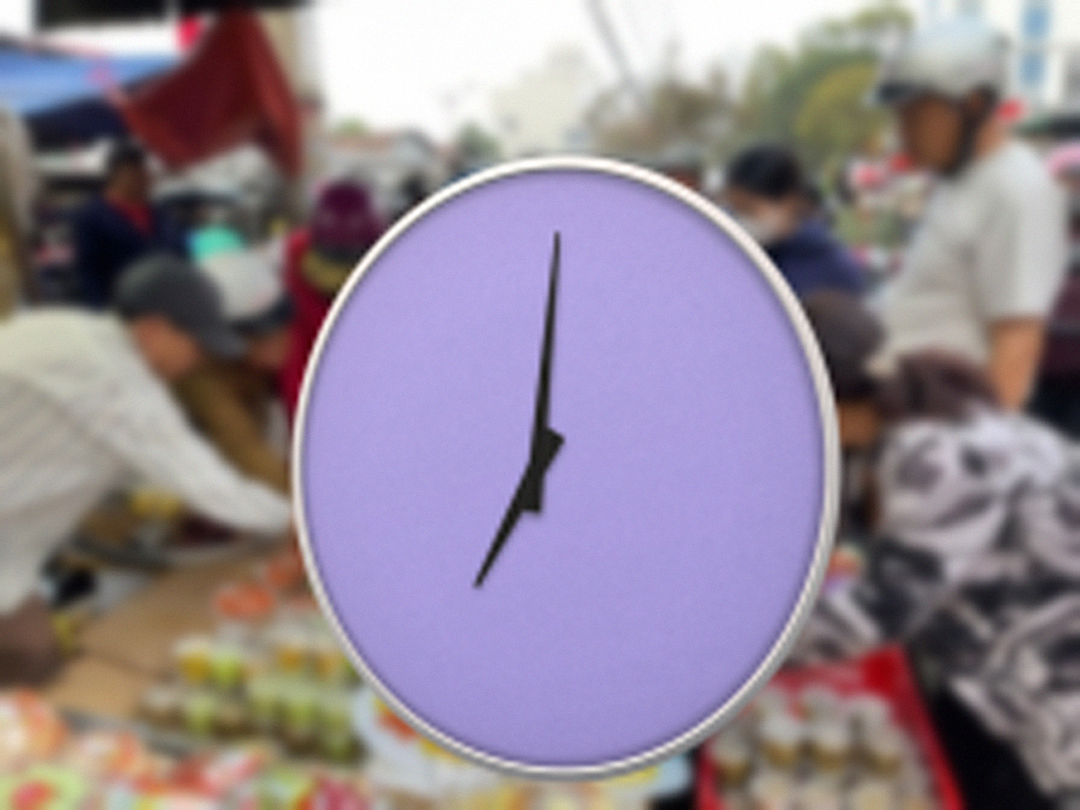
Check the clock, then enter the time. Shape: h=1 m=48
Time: h=7 m=1
